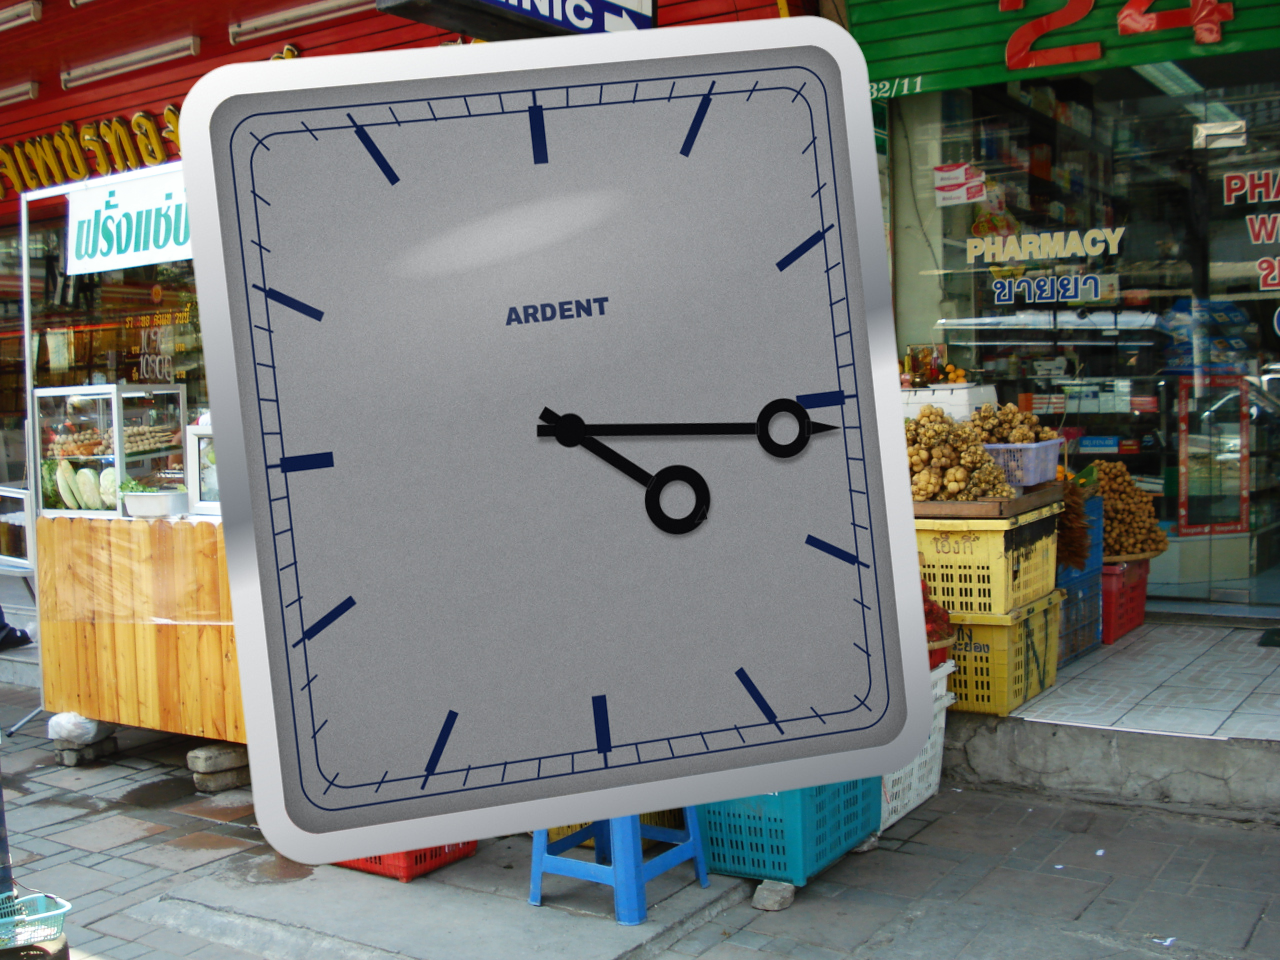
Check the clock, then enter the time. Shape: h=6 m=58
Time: h=4 m=16
